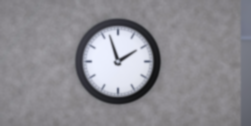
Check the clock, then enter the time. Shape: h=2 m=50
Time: h=1 m=57
